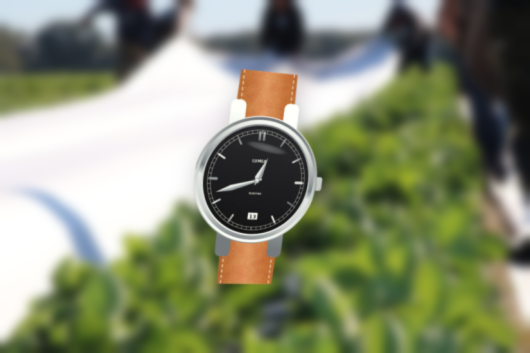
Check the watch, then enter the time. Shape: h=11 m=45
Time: h=12 m=42
